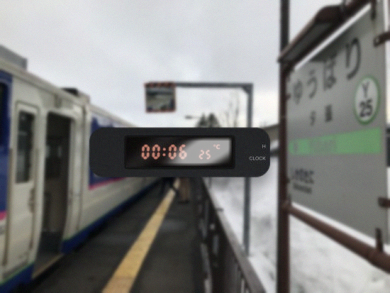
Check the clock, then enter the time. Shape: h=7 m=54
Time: h=0 m=6
